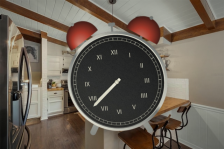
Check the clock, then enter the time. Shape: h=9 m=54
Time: h=7 m=38
